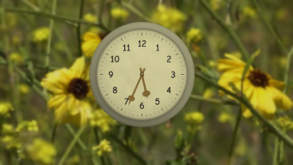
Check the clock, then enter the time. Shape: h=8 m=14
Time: h=5 m=34
